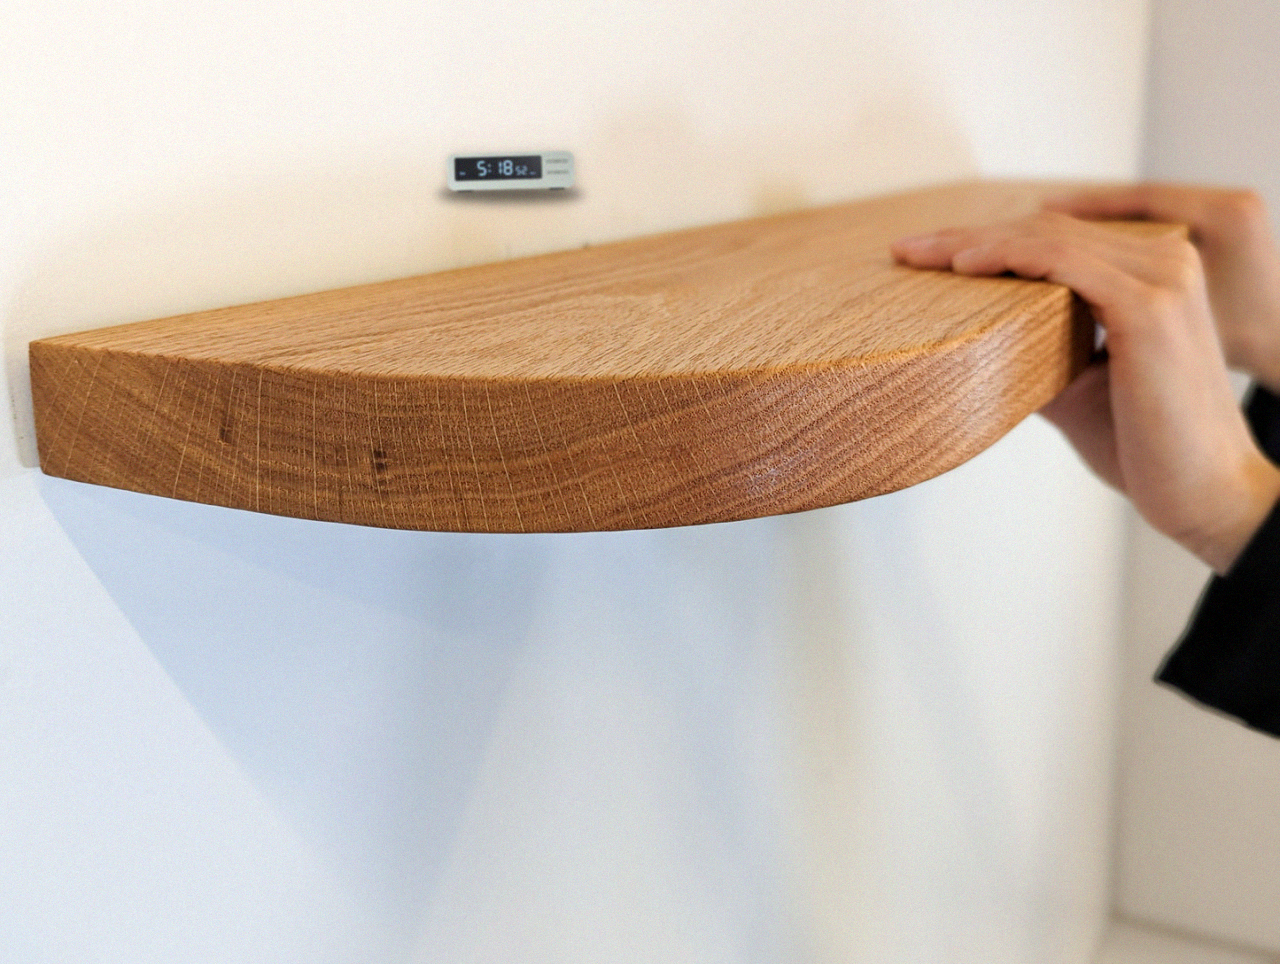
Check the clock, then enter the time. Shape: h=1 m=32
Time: h=5 m=18
